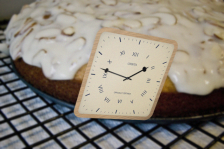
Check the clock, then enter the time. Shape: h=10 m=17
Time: h=1 m=47
